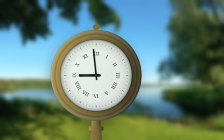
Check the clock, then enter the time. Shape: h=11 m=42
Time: h=8 m=59
